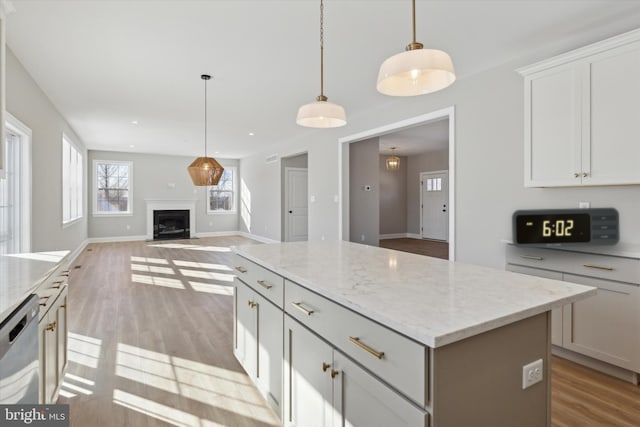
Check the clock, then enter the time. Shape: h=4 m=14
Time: h=6 m=2
